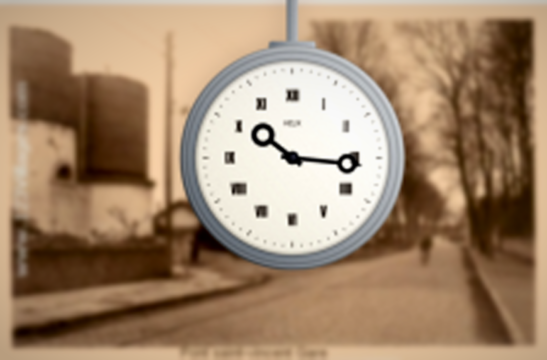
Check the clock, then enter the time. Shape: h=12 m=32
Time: h=10 m=16
